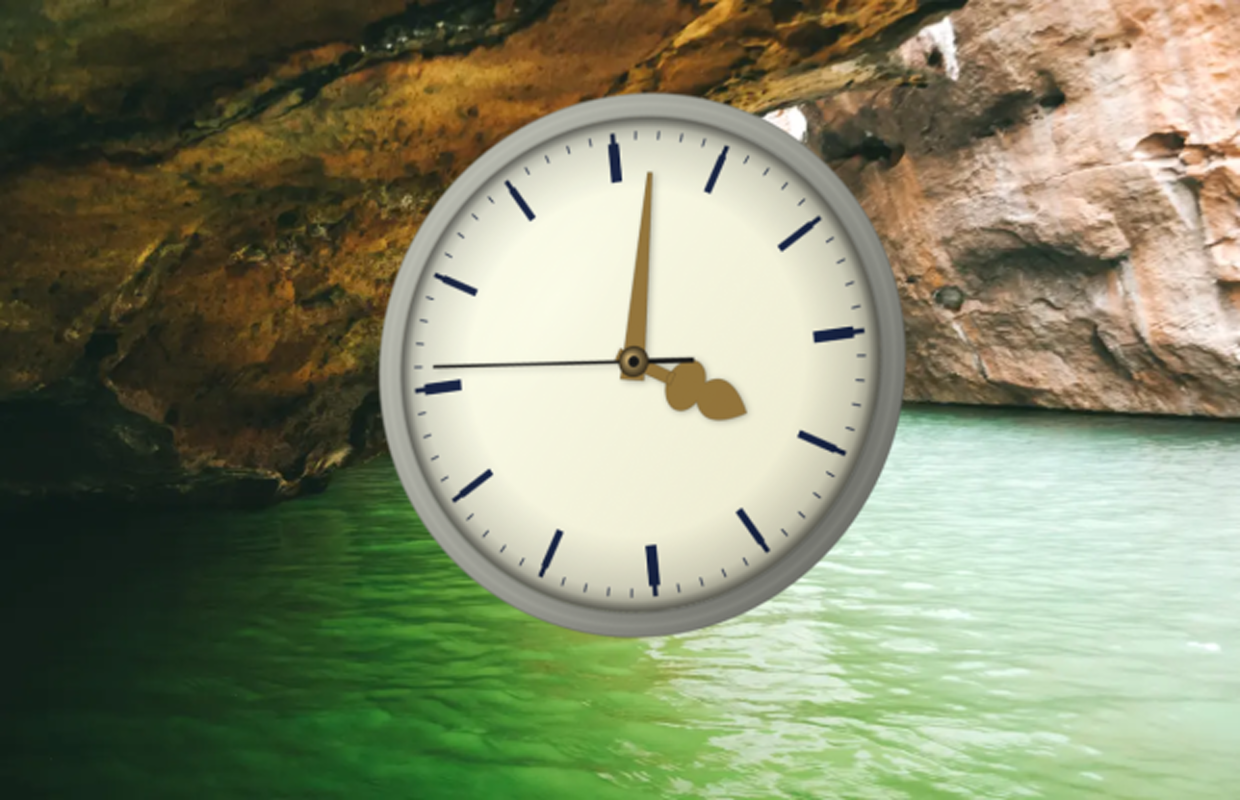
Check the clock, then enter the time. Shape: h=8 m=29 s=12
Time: h=4 m=1 s=46
